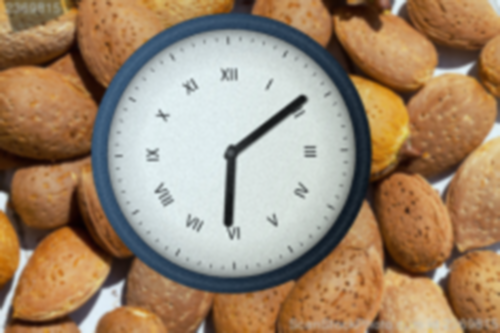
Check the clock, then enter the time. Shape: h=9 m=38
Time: h=6 m=9
